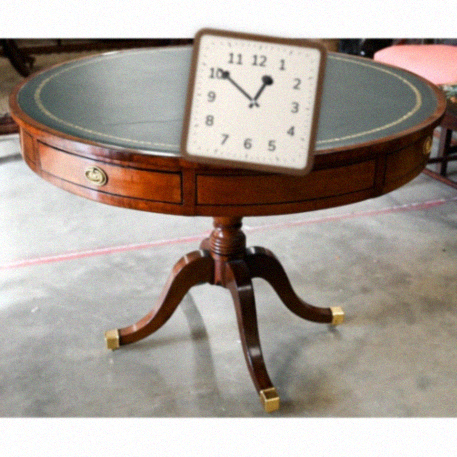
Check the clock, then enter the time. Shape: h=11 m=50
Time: h=12 m=51
